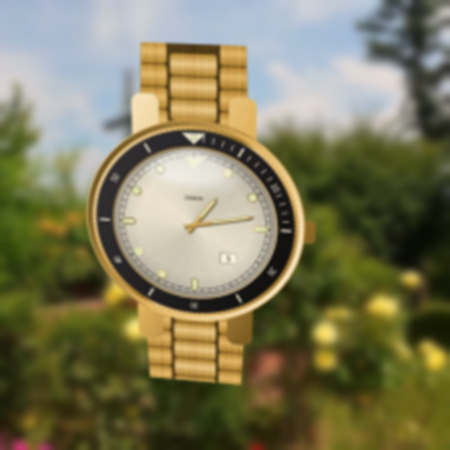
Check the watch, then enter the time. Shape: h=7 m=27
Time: h=1 m=13
